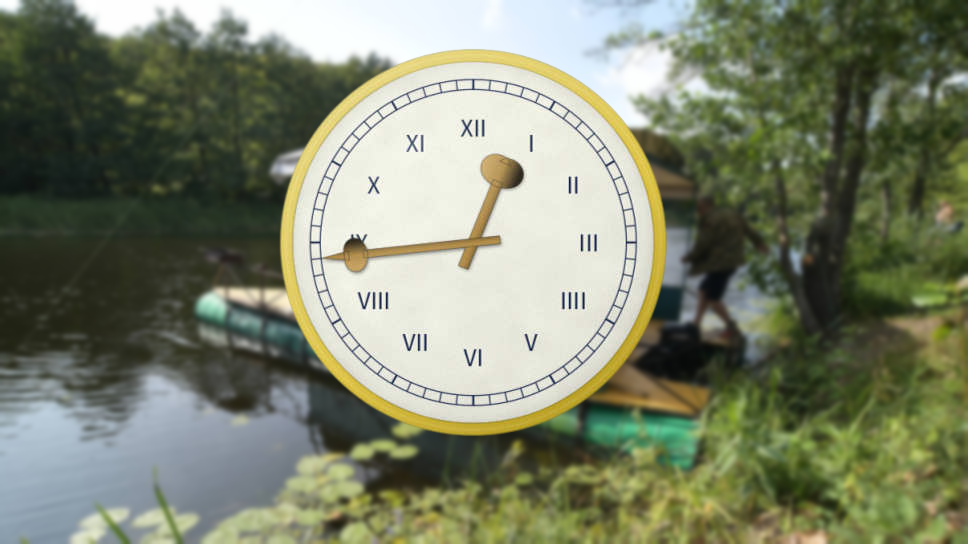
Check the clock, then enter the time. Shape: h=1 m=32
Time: h=12 m=44
